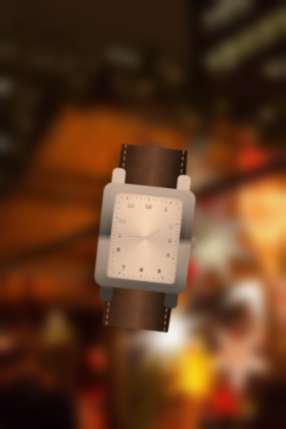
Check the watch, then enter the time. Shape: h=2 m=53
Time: h=1 m=44
